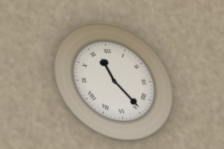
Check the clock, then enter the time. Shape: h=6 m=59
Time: h=11 m=24
